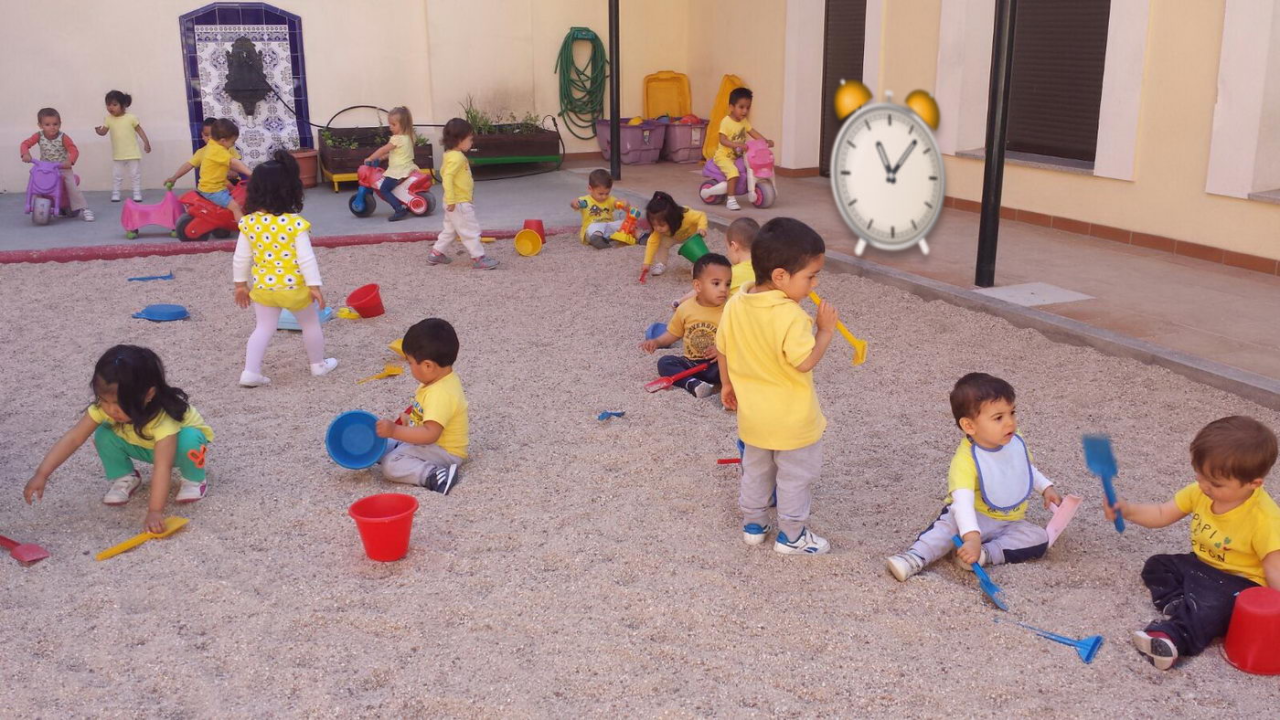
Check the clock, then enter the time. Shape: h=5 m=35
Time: h=11 m=7
